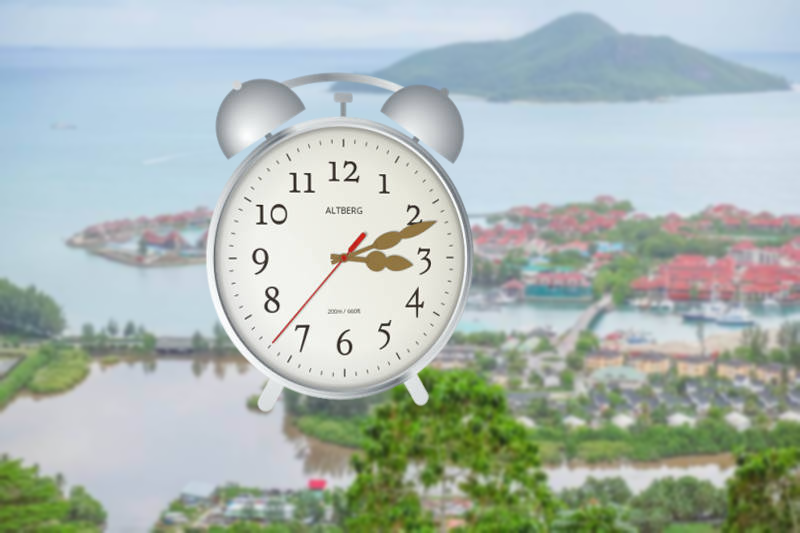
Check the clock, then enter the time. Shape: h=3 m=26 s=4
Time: h=3 m=11 s=37
